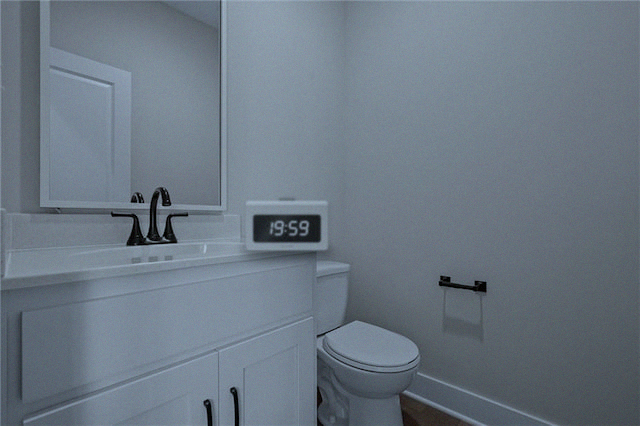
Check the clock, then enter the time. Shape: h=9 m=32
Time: h=19 m=59
